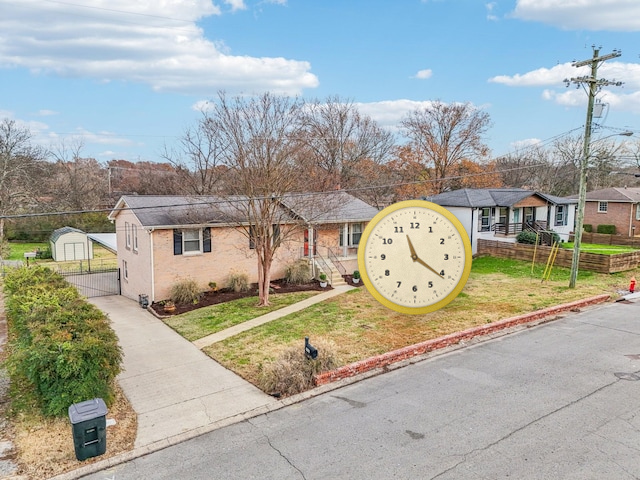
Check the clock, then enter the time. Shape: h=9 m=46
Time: h=11 m=21
